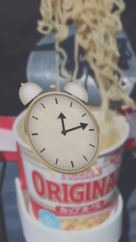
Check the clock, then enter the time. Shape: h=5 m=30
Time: h=12 m=13
